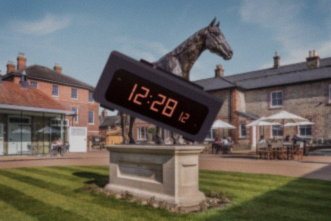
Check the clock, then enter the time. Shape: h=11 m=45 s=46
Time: h=12 m=28 s=12
